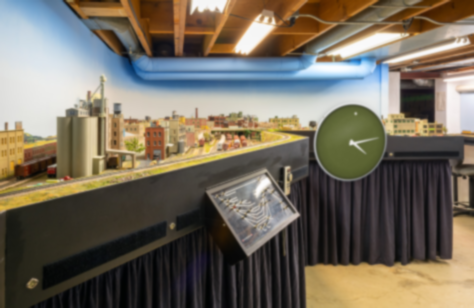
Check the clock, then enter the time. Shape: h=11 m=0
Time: h=4 m=13
